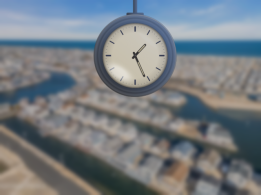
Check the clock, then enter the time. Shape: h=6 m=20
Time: h=1 m=26
